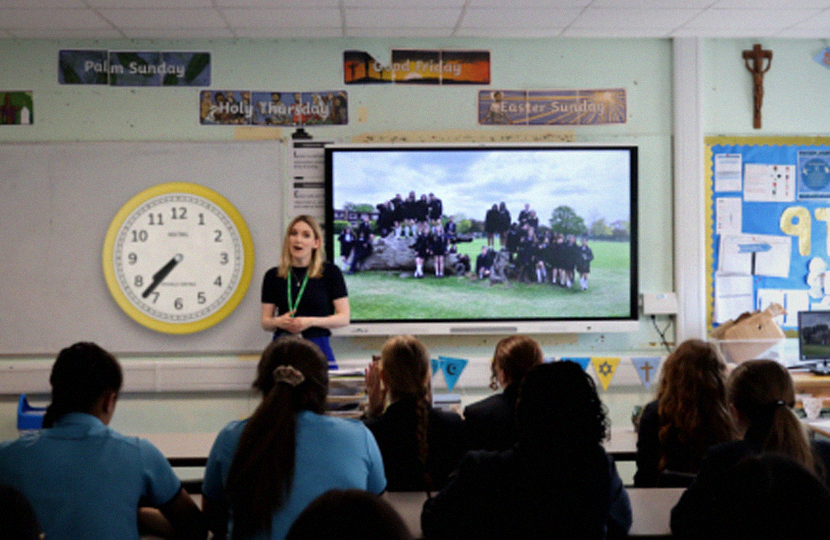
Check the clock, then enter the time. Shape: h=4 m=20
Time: h=7 m=37
